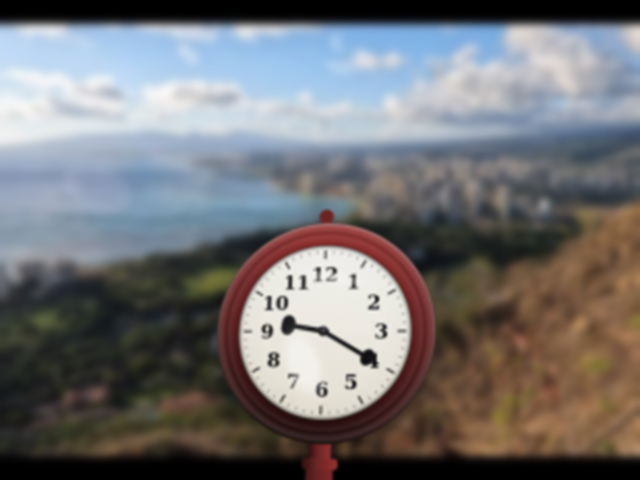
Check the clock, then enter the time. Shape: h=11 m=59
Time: h=9 m=20
